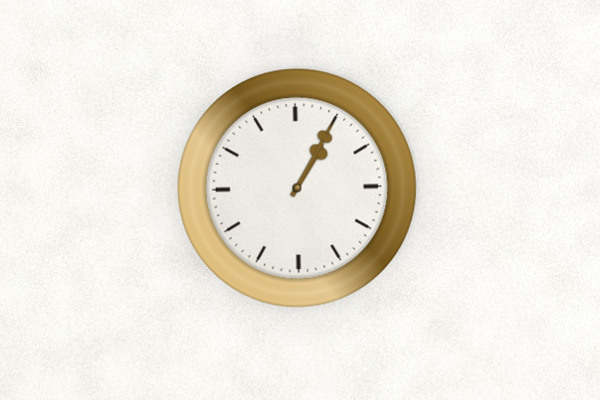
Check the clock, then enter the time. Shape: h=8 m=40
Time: h=1 m=5
